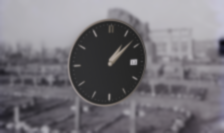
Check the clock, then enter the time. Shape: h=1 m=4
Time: h=1 m=8
